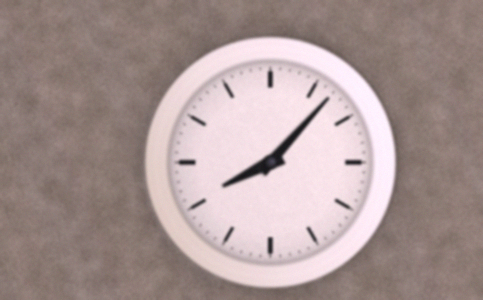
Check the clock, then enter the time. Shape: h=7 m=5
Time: h=8 m=7
